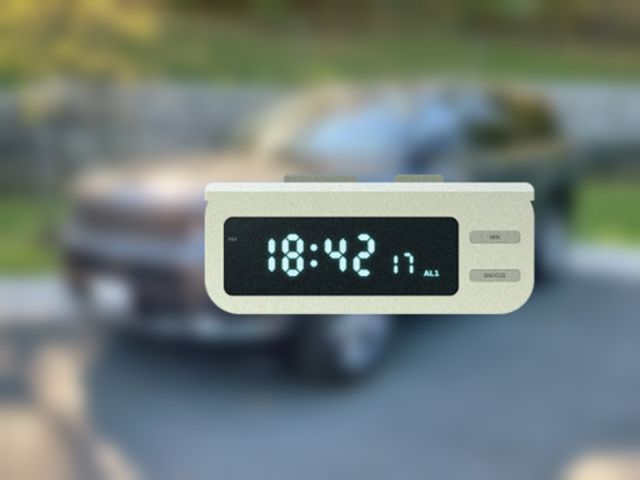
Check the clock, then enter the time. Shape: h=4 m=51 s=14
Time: h=18 m=42 s=17
